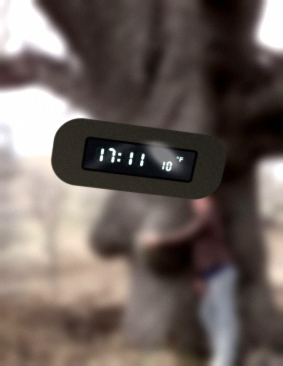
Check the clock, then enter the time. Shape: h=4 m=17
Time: h=17 m=11
